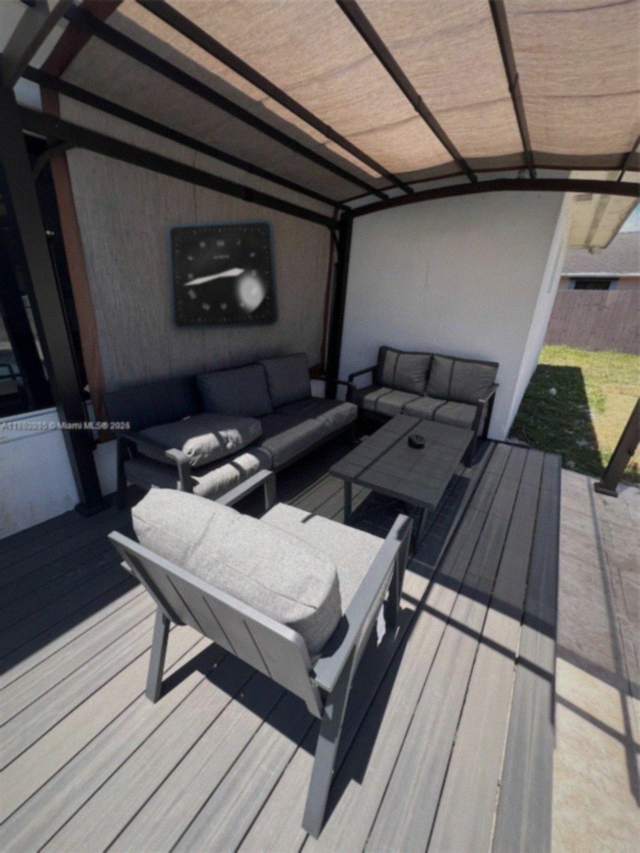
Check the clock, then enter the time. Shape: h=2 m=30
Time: h=2 m=43
